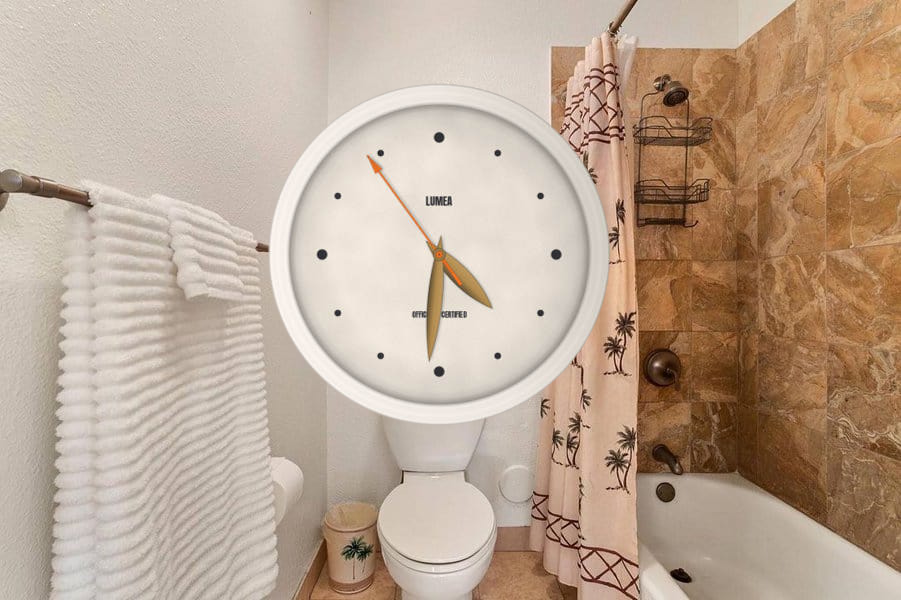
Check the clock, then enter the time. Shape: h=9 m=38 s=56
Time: h=4 m=30 s=54
